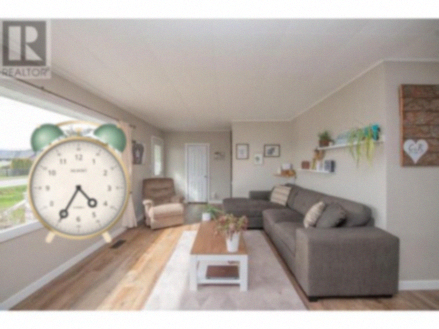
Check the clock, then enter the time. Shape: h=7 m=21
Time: h=4 m=35
